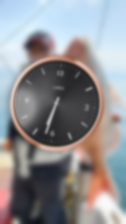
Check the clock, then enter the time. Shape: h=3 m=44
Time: h=6 m=32
